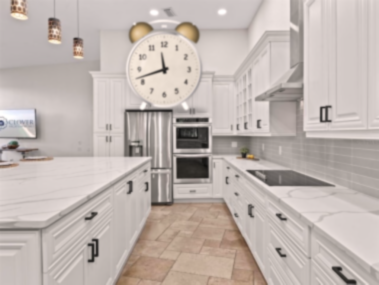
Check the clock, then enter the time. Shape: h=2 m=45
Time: h=11 m=42
